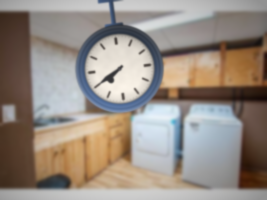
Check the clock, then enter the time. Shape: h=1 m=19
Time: h=7 m=40
